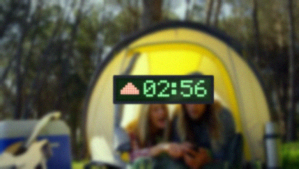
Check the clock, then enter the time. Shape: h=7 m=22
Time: h=2 m=56
